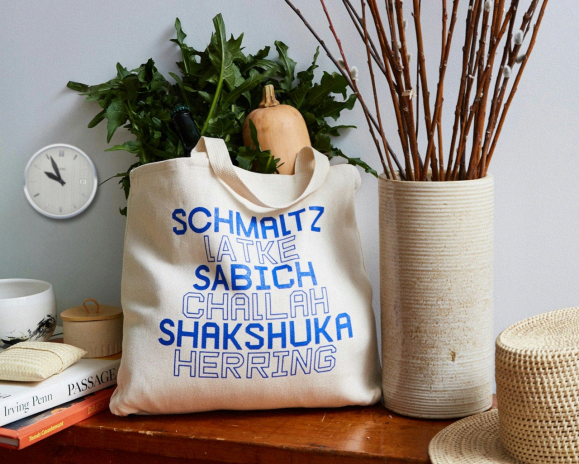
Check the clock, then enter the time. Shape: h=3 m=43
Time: h=9 m=56
